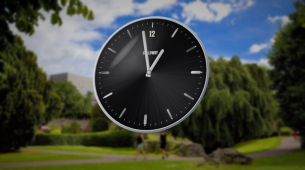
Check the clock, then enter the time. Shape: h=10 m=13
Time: h=12 m=58
